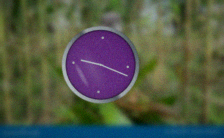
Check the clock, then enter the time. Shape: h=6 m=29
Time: h=9 m=18
